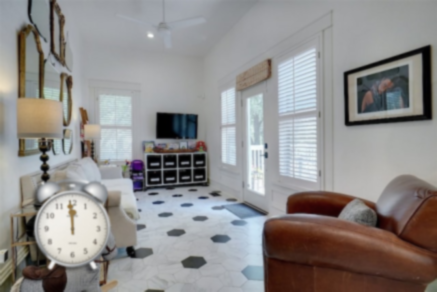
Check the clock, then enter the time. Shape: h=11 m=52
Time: h=11 m=59
